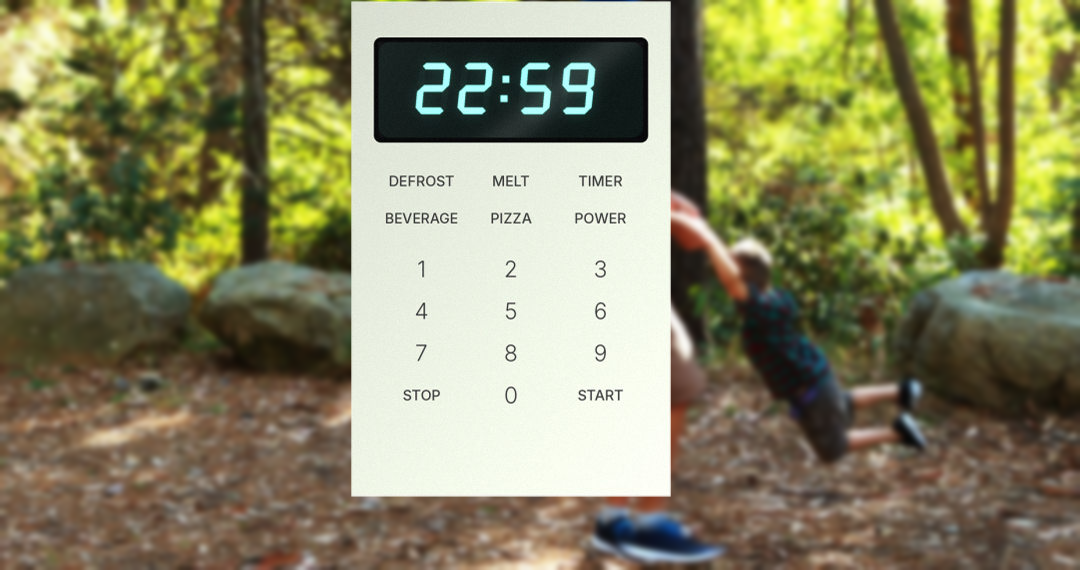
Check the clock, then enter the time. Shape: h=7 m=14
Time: h=22 m=59
